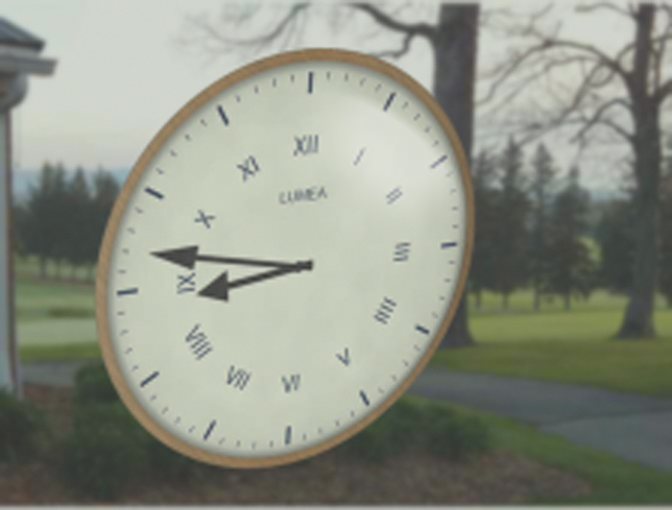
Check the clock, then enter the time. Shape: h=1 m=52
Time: h=8 m=47
